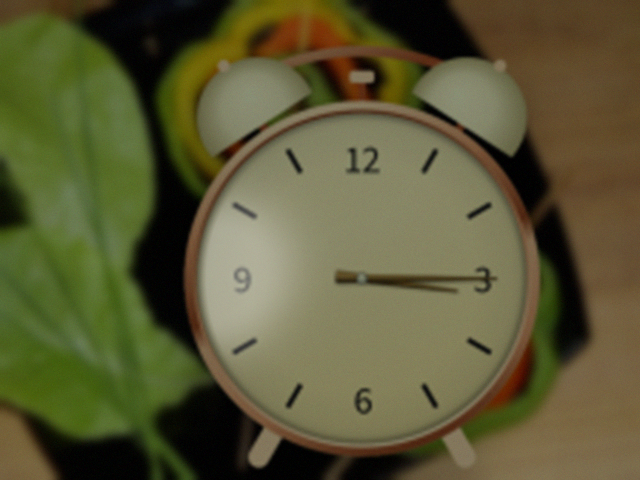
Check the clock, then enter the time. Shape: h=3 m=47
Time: h=3 m=15
